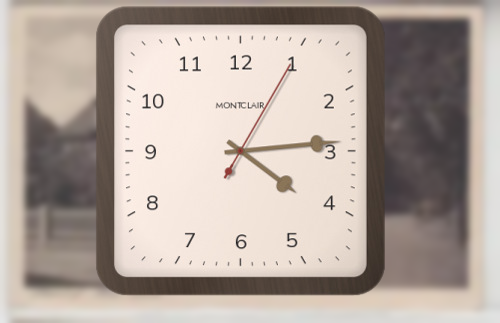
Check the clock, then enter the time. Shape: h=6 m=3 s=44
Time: h=4 m=14 s=5
